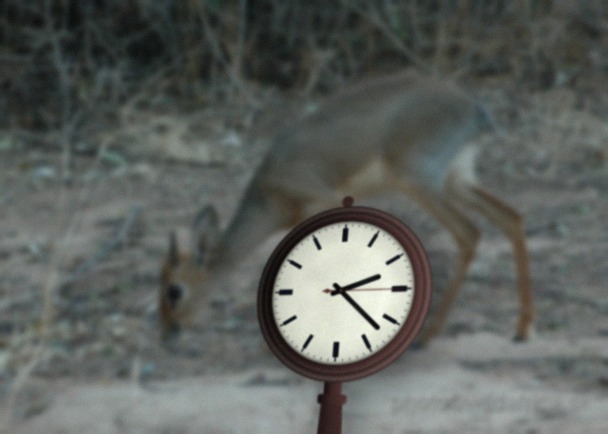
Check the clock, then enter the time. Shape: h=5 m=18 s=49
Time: h=2 m=22 s=15
